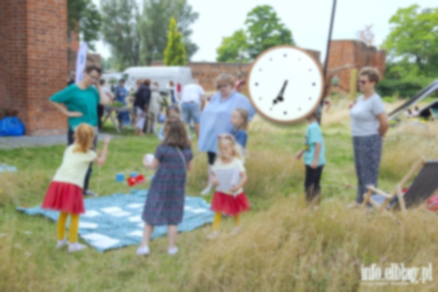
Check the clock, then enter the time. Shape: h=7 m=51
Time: h=6 m=35
